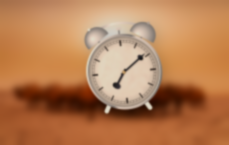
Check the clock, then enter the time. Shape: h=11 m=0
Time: h=7 m=9
